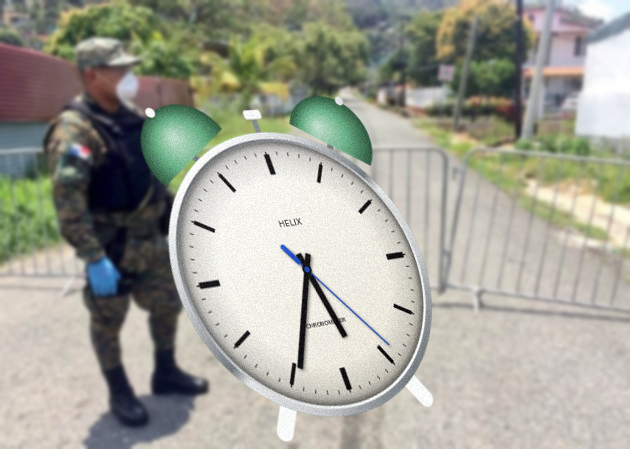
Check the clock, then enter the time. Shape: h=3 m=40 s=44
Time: h=5 m=34 s=24
